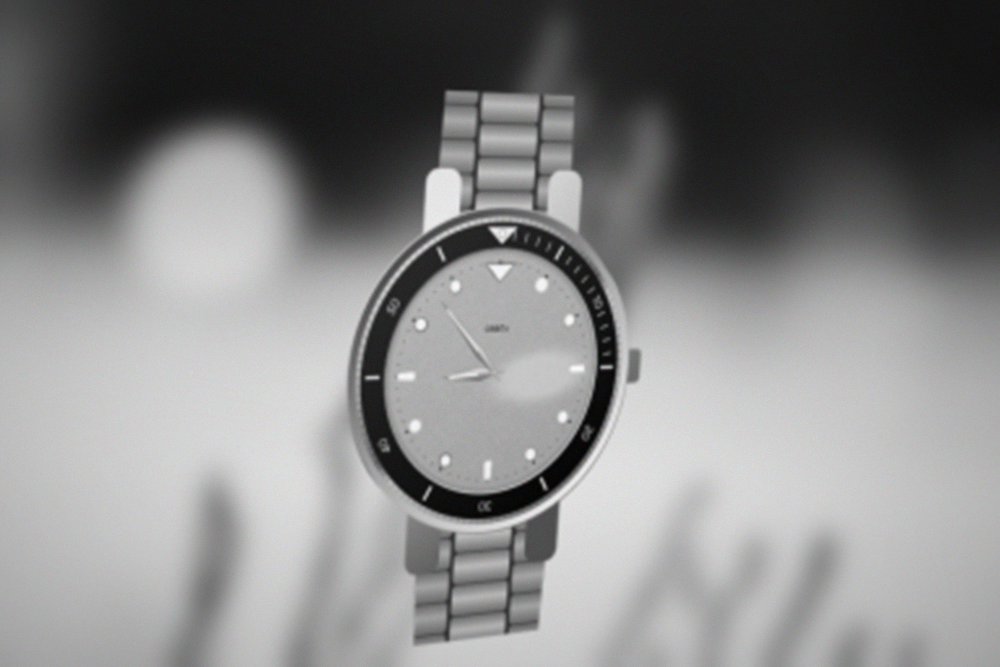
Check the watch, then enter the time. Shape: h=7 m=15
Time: h=8 m=53
